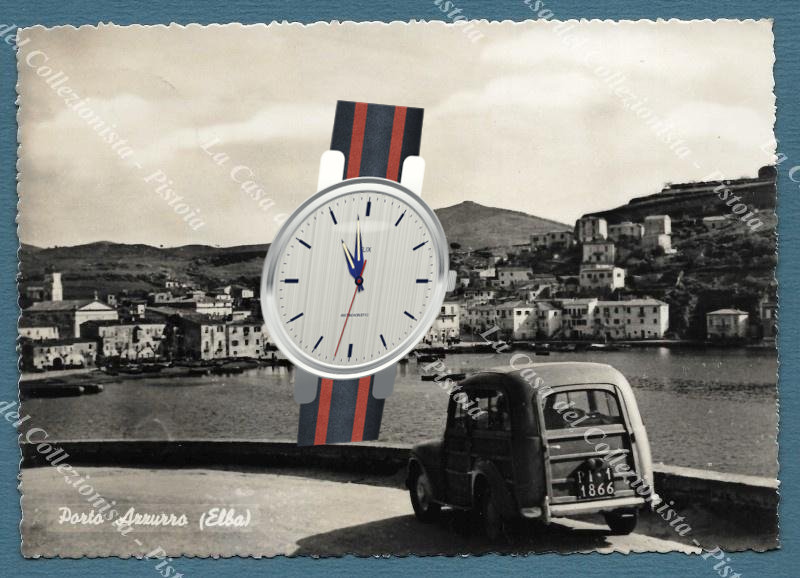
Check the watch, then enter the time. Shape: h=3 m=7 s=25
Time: h=10 m=58 s=32
